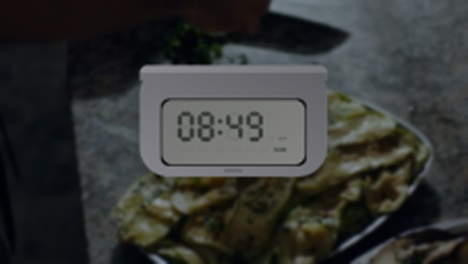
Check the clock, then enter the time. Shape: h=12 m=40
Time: h=8 m=49
